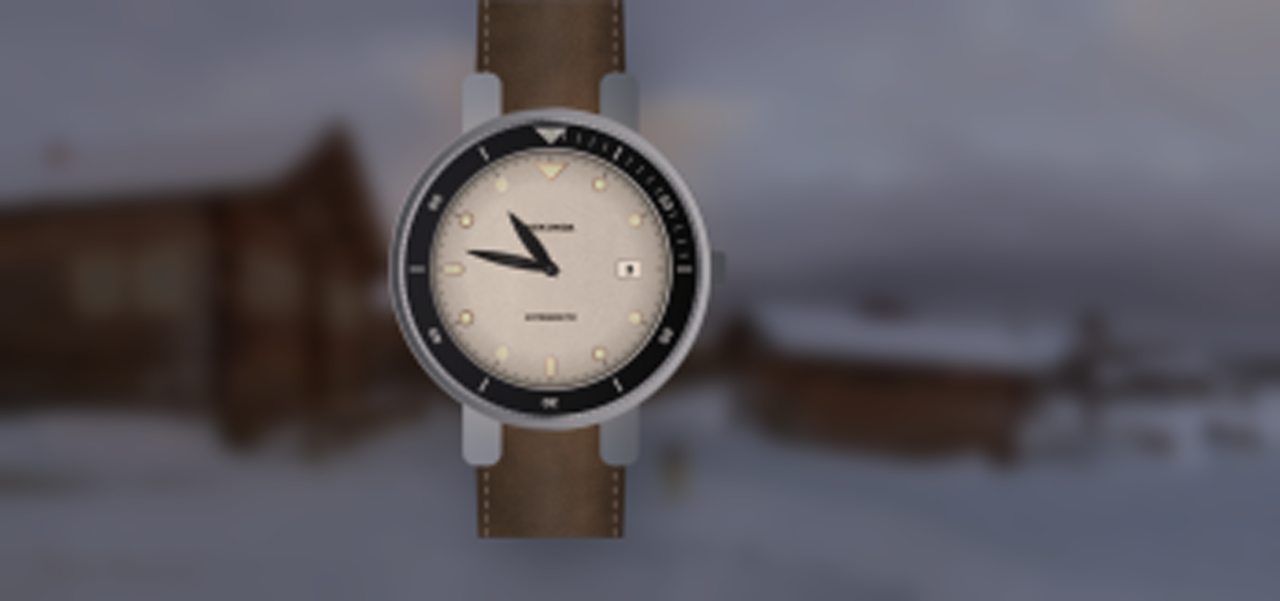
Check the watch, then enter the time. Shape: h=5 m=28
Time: h=10 m=47
